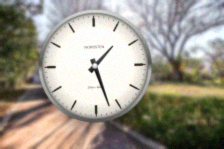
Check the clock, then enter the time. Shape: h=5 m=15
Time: h=1 m=27
